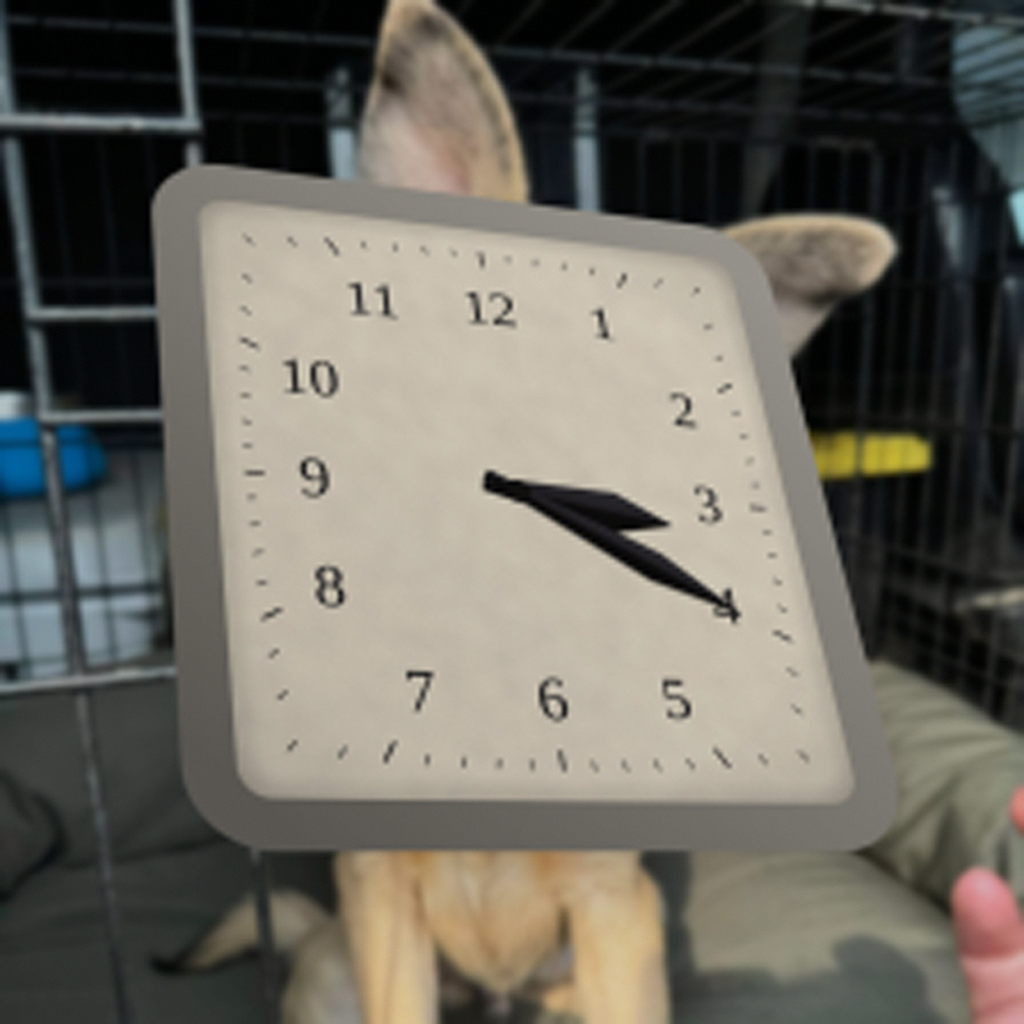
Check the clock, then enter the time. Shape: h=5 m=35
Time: h=3 m=20
